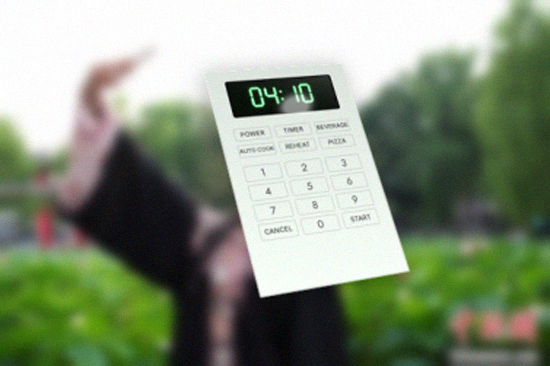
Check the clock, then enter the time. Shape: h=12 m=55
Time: h=4 m=10
